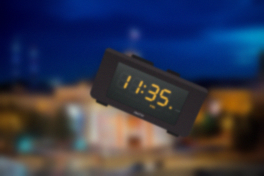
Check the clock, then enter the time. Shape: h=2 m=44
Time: h=11 m=35
